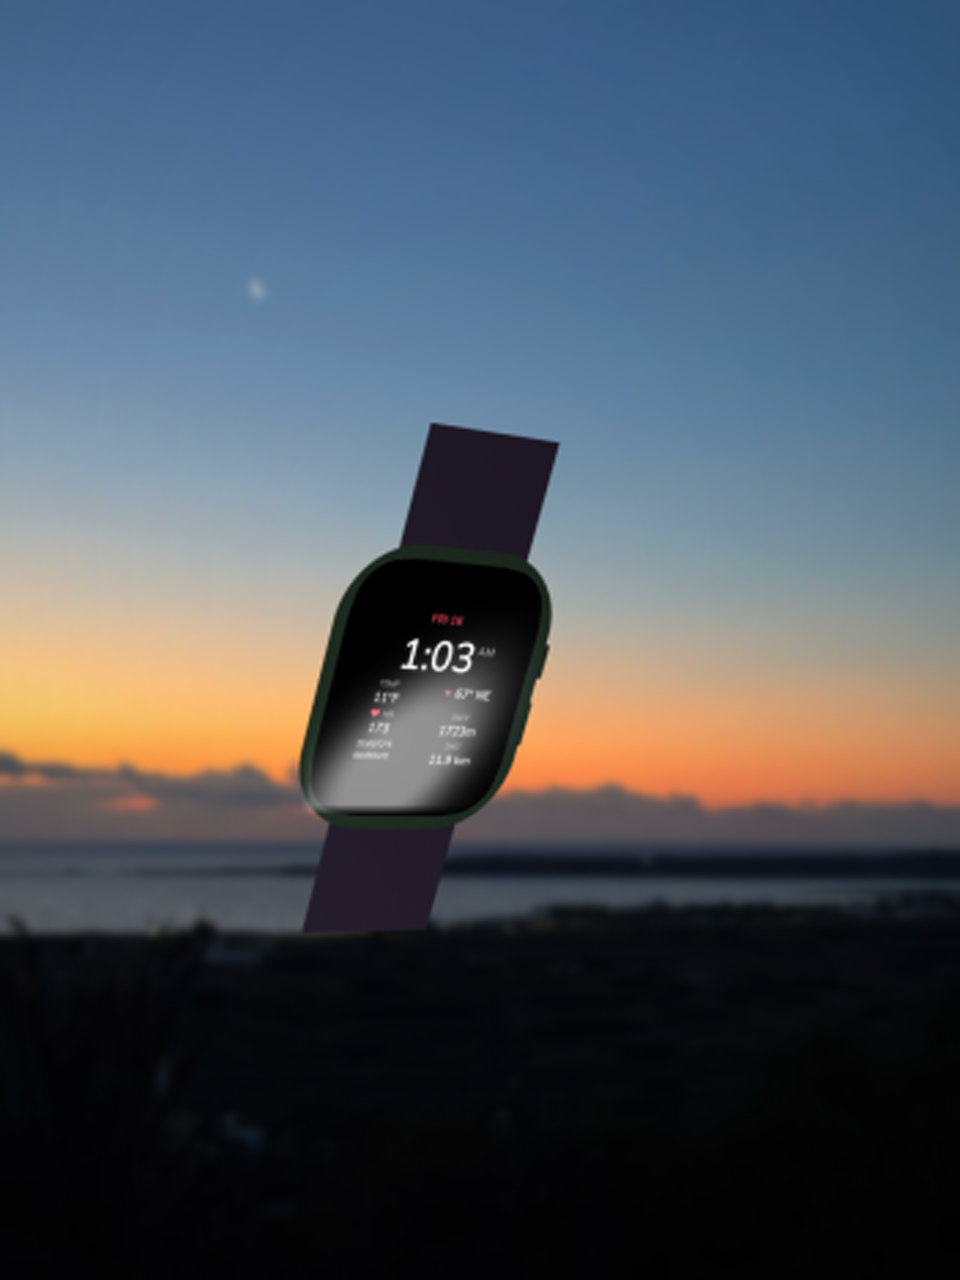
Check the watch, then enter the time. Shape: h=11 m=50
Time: h=1 m=3
